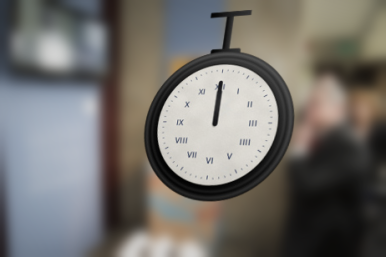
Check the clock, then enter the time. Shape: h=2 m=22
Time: h=12 m=0
